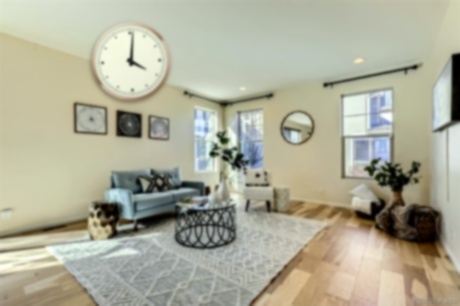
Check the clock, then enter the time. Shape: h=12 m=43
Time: h=4 m=1
